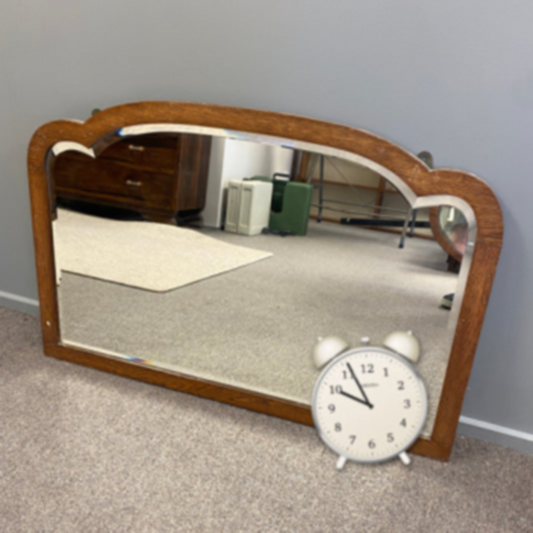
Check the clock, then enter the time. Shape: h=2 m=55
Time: h=9 m=56
